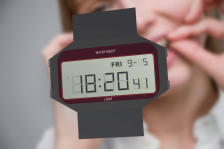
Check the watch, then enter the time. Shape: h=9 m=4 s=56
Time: h=18 m=20 s=41
